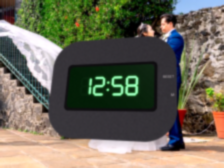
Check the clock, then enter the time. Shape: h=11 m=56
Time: h=12 m=58
